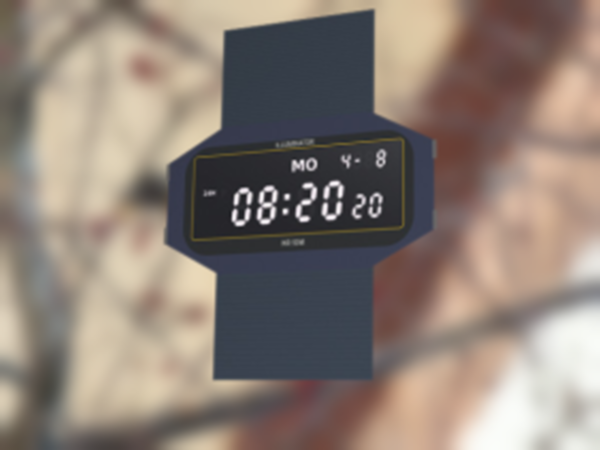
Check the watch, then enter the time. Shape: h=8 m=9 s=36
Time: h=8 m=20 s=20
